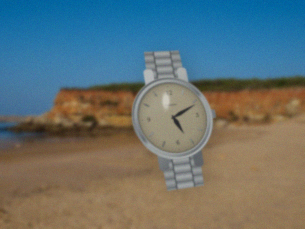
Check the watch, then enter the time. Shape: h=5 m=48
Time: h=5 m=11
